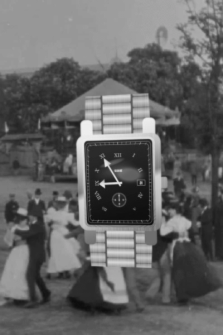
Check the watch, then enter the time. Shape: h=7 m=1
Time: h=8 m=55
